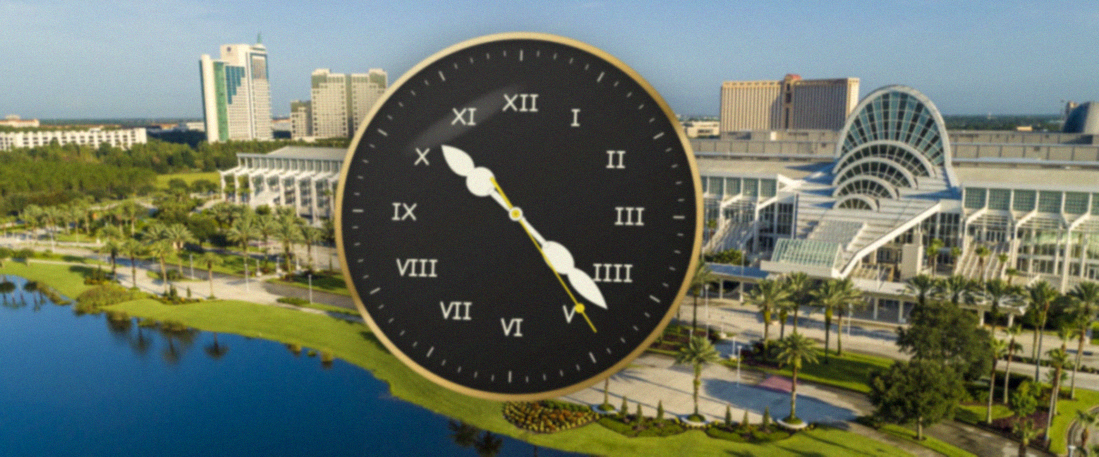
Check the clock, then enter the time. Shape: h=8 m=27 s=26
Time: h=10 m=22 s=24
